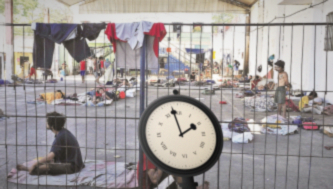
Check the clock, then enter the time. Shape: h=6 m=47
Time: h=1 m=58
